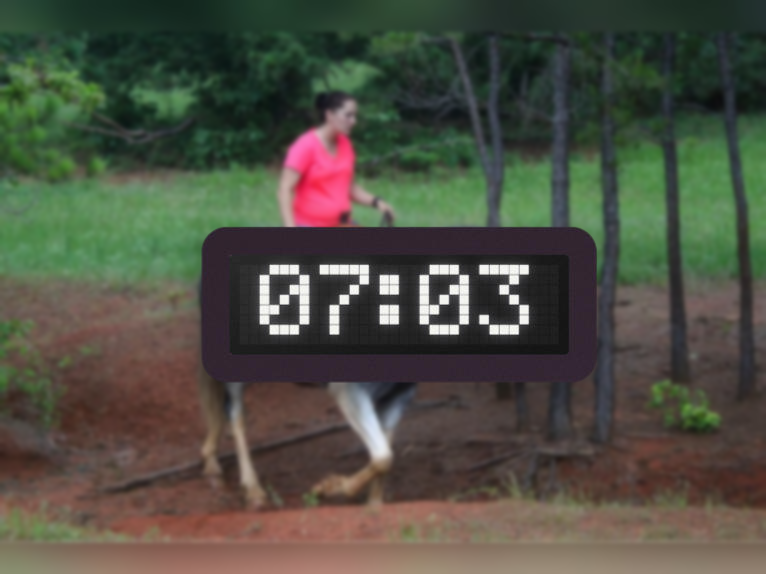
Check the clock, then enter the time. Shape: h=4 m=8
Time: h=7 m=3
